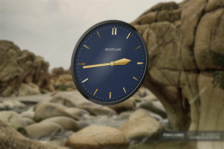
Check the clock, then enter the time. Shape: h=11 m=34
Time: h=2 m=44
